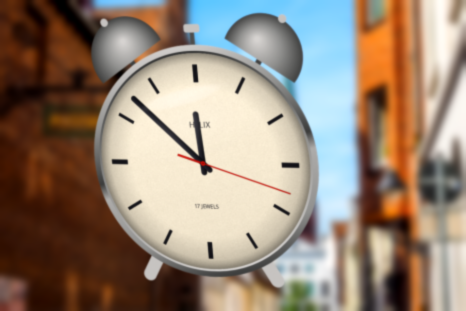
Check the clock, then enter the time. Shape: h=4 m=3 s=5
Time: h=11 m=52 s=18
